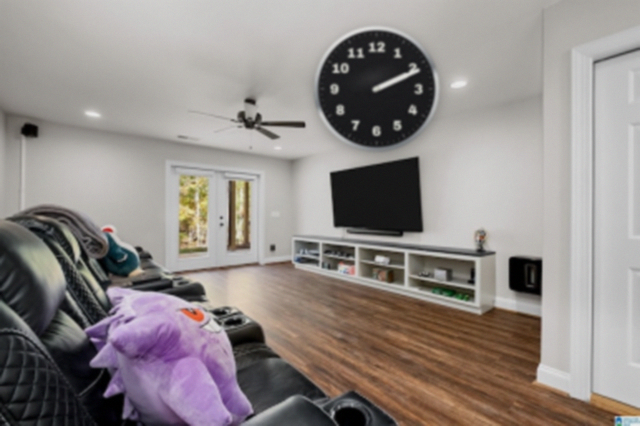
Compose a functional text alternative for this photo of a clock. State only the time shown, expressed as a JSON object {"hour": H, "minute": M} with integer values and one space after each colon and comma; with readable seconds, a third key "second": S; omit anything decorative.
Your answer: {"hour": 2, "minute": 11}
